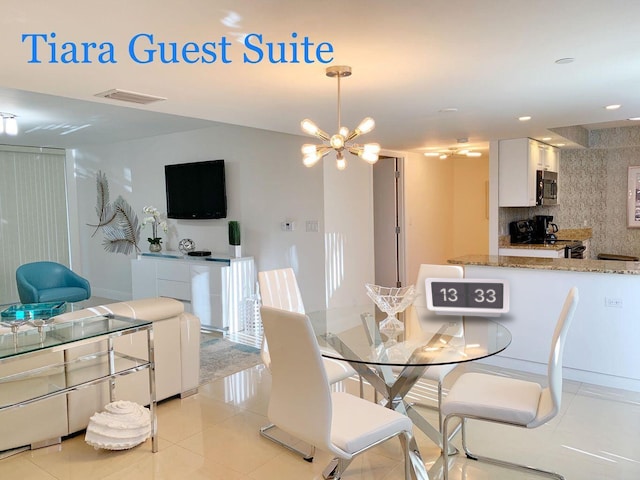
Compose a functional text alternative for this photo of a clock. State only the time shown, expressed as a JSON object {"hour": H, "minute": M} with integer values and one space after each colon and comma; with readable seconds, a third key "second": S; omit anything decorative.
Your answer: {"hour": 13, "minute": 33}
